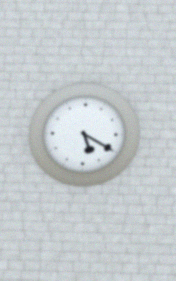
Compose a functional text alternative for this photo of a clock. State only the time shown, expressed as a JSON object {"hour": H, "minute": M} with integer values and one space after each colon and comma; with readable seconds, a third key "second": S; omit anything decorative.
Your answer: {"hour": 5, "minute": 20}
